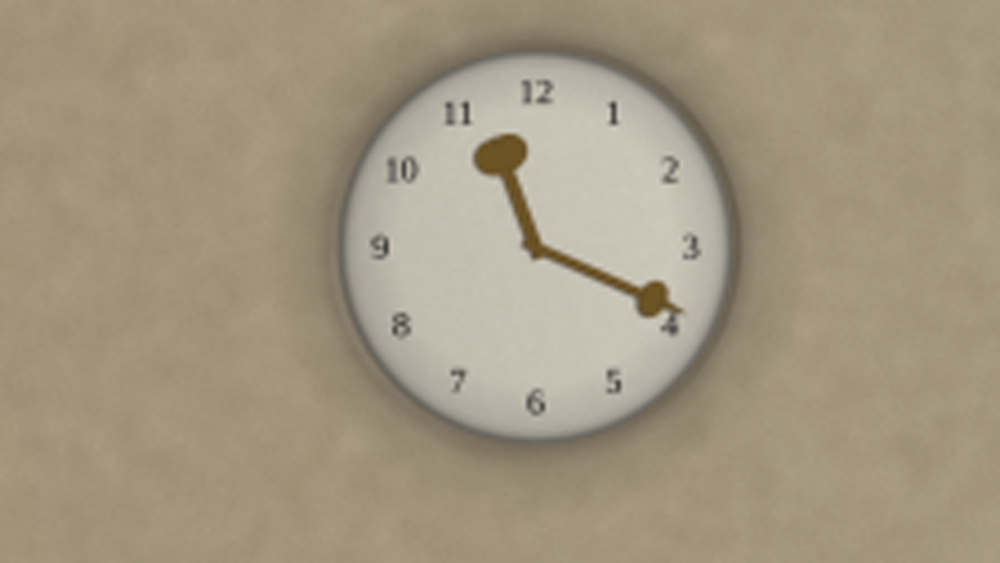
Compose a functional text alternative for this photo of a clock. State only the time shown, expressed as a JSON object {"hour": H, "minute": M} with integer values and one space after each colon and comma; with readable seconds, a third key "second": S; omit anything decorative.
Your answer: {"hour": 11, "minute": 19}
